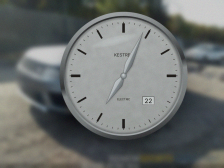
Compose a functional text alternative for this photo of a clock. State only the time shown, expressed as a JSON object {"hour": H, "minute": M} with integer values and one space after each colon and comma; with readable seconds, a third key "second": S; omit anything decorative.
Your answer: {"hour": 7, "minute": 4}
